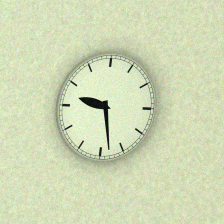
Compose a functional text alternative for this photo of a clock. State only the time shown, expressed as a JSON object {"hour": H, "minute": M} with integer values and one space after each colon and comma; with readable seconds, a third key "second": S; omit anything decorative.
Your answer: {"hour": 9, "minute": 28}
